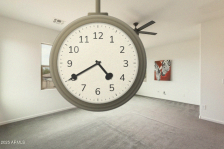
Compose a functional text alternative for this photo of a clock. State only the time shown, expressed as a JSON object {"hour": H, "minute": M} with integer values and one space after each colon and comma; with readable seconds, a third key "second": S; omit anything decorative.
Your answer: {"hour": 4, "minute": 40}
